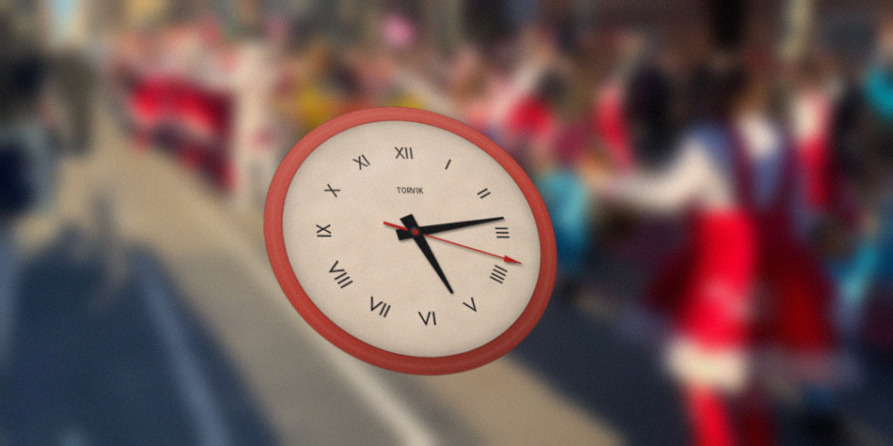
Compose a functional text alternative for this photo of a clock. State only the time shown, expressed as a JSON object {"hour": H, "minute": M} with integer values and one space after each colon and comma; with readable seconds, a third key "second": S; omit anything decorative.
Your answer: {"hour": 5, "minute": 13, "second": 18}
